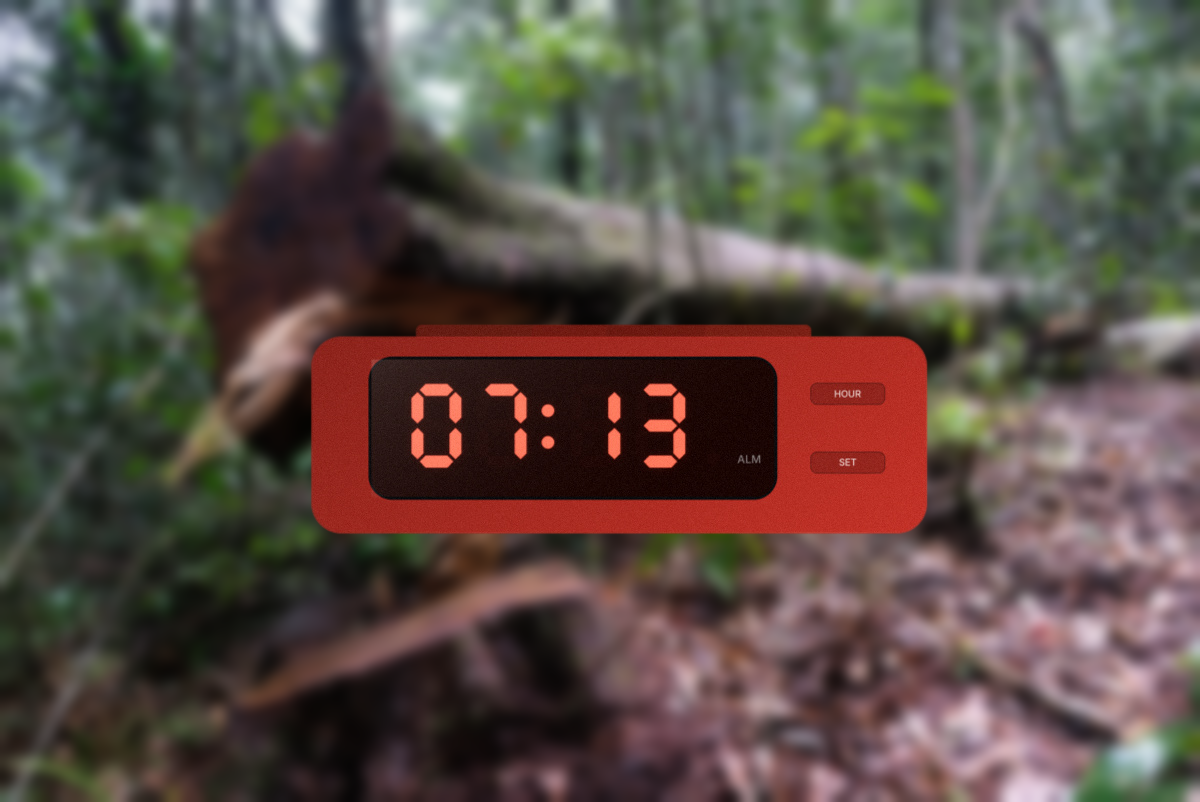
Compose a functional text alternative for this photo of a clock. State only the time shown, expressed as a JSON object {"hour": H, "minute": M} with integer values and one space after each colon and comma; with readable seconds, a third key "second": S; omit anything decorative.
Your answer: {"hour": 7, "minute": 13}
